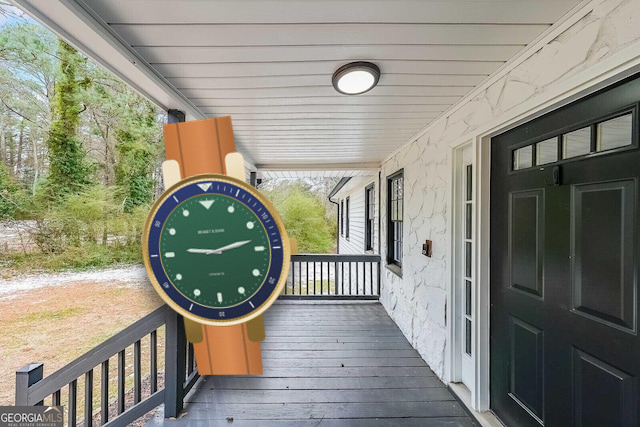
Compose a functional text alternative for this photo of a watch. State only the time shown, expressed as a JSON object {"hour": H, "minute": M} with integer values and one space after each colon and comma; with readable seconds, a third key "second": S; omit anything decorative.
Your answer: {"hour": 9, "minute": 13}
